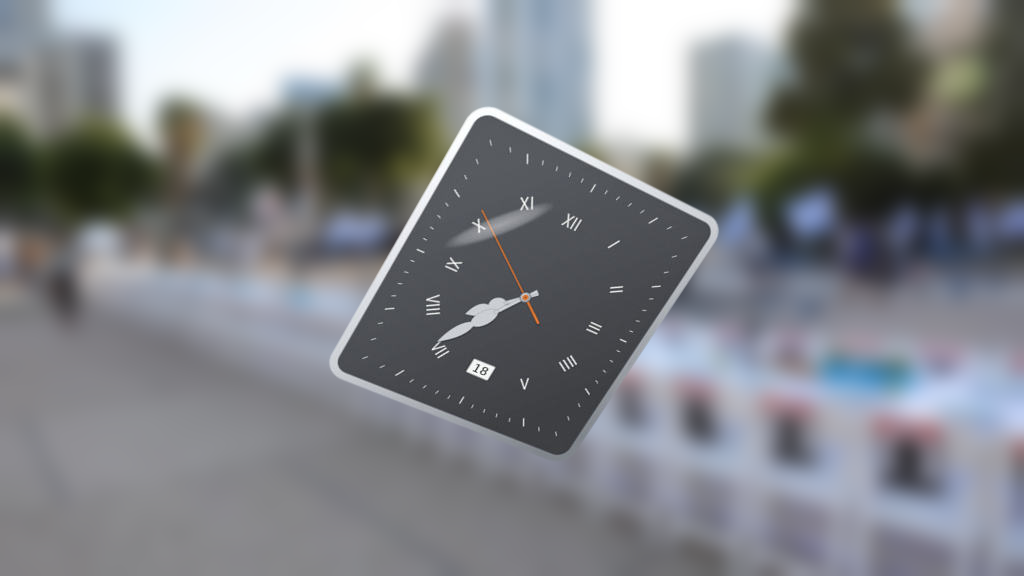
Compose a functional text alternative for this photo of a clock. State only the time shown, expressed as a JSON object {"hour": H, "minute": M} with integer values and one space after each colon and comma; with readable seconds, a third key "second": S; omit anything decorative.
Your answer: {"hour": 7, "minute": 35, "second": 51}
